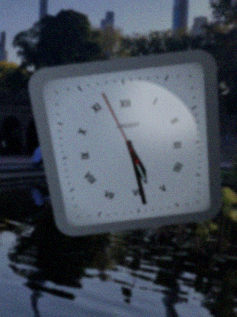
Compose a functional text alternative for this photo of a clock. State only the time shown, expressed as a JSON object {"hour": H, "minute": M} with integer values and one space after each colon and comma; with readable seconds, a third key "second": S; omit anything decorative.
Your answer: {"hour": 5, "minute": 28, "second": 57}
